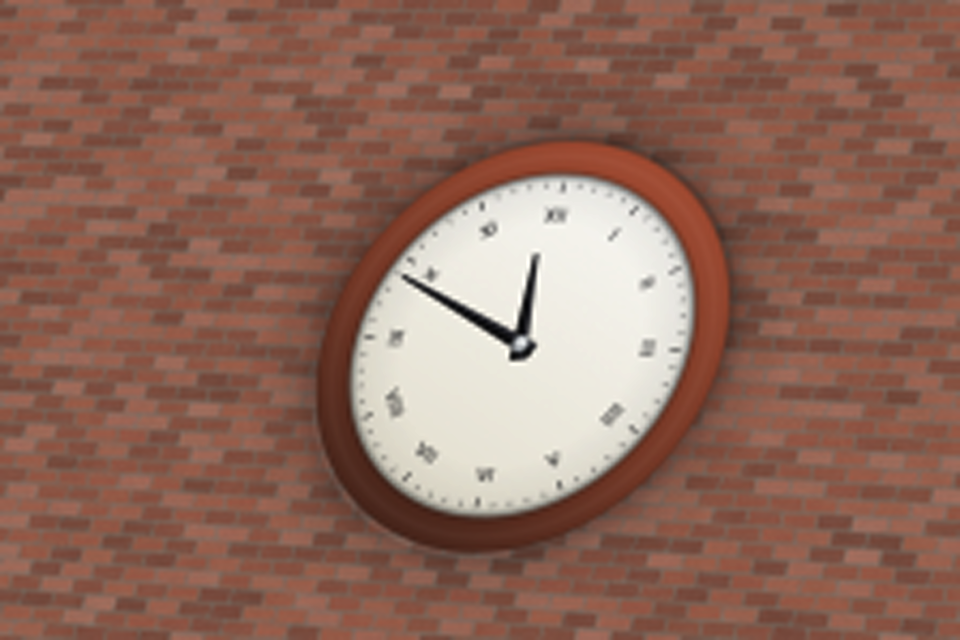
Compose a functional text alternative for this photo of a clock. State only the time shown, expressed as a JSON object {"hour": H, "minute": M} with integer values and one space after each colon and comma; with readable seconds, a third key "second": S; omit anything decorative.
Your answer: {"hour": 11, "minute": 49}
